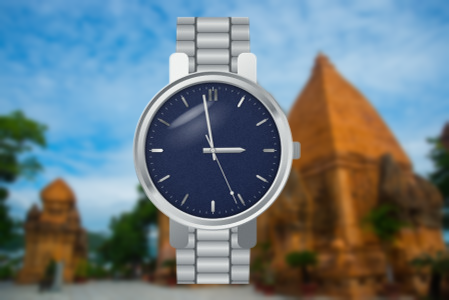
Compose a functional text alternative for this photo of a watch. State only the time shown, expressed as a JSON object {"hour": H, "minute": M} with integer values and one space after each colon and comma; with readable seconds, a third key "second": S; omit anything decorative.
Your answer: {"hour": 2, "minute": 58, "second": 26}
